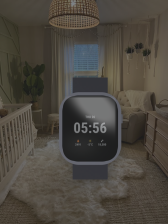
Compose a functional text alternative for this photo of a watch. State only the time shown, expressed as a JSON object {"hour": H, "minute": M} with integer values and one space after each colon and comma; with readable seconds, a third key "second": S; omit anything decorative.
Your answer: {"hour": 5, "minute": 56}
